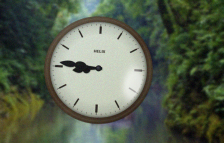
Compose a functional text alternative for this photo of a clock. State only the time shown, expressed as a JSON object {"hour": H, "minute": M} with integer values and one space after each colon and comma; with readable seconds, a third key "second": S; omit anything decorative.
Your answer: {"hour": 8, "minute": 46}
